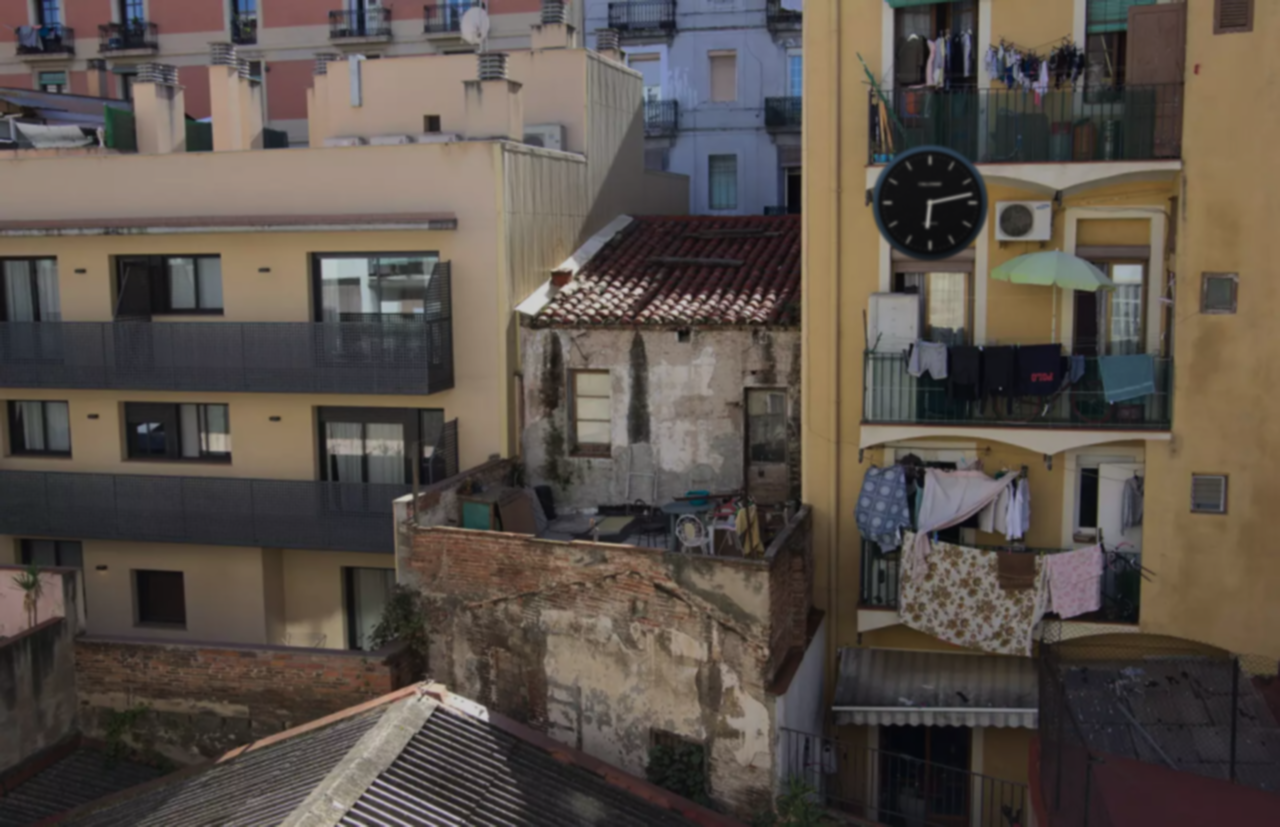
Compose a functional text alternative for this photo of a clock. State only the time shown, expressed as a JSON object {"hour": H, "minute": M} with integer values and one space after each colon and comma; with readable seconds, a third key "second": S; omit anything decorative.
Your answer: {"hour": 6, "minute": 13}
